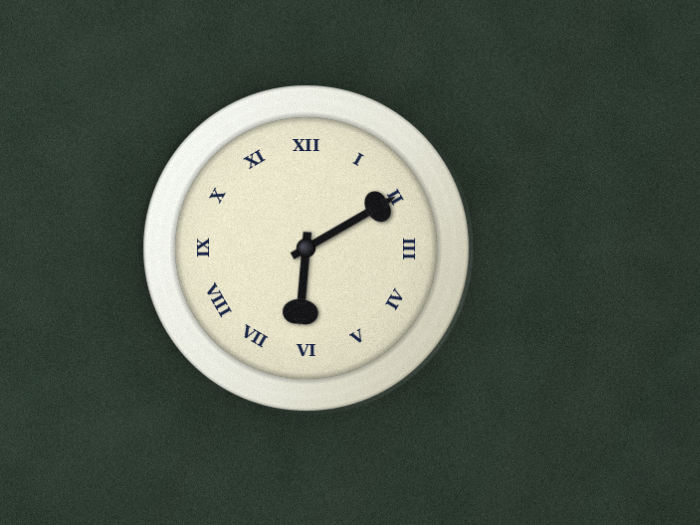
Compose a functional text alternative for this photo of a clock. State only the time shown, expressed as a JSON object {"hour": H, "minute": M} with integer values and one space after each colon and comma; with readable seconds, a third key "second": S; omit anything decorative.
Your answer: {"hour": 6, "minute": 10}
